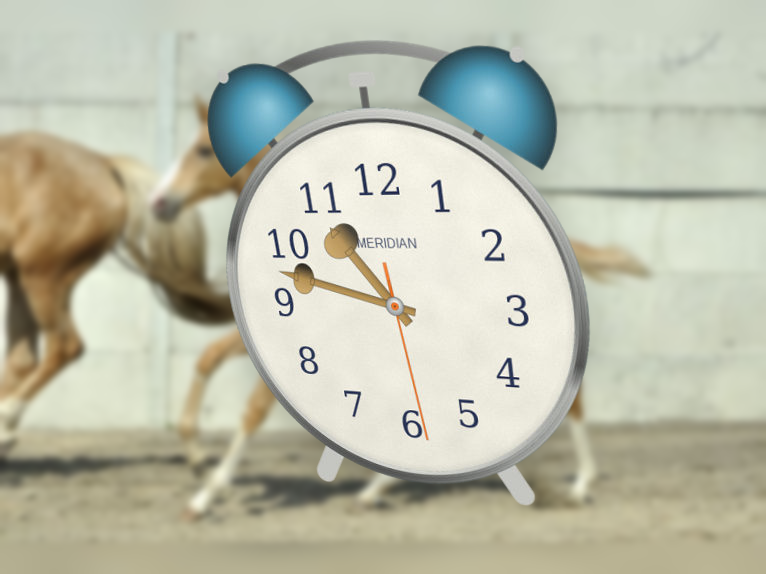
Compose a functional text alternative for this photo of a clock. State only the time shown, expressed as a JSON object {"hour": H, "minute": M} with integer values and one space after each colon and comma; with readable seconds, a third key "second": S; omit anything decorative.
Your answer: {"hour": 10, "minute": 47, "second": 29}
